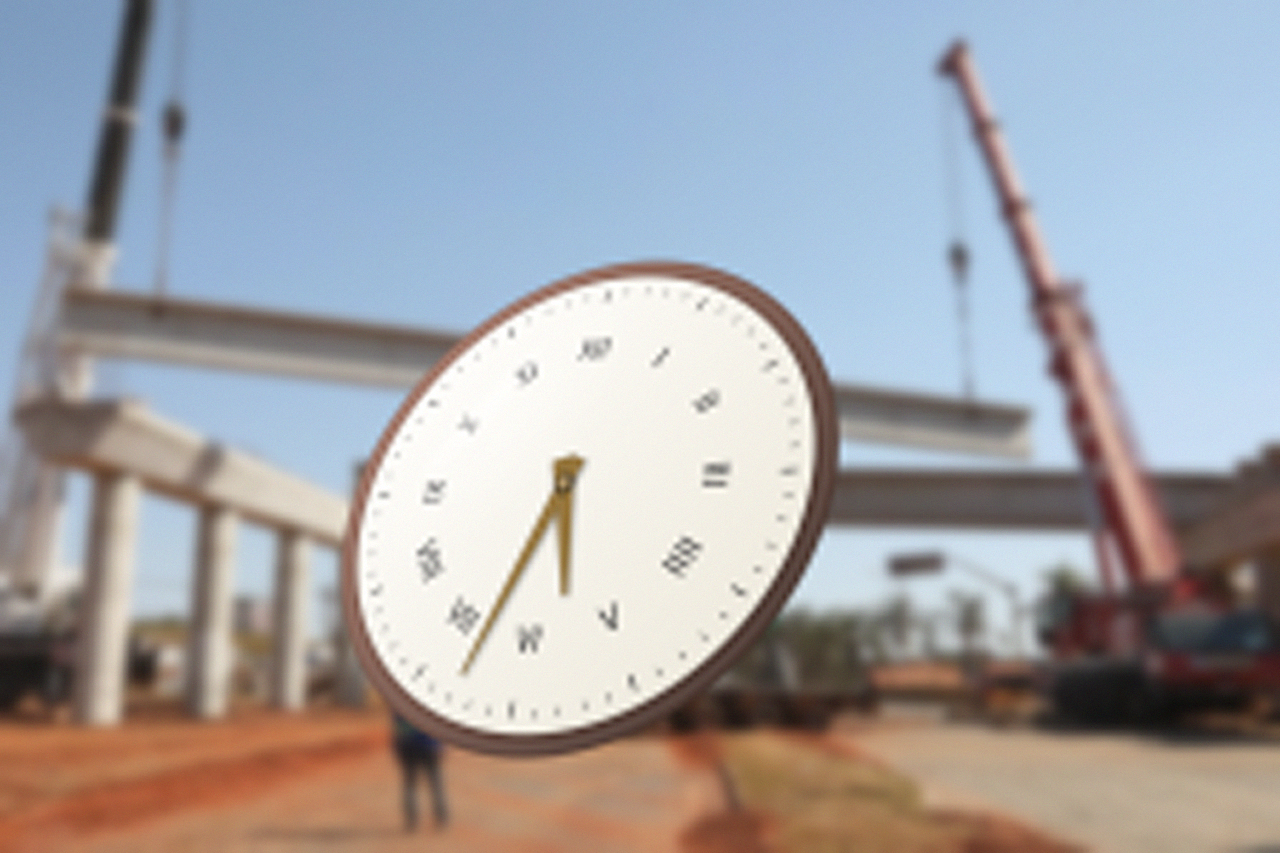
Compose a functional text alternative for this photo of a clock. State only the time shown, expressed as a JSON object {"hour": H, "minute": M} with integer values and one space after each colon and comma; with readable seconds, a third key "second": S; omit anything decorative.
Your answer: {"hour": 5, "minute": 33}
